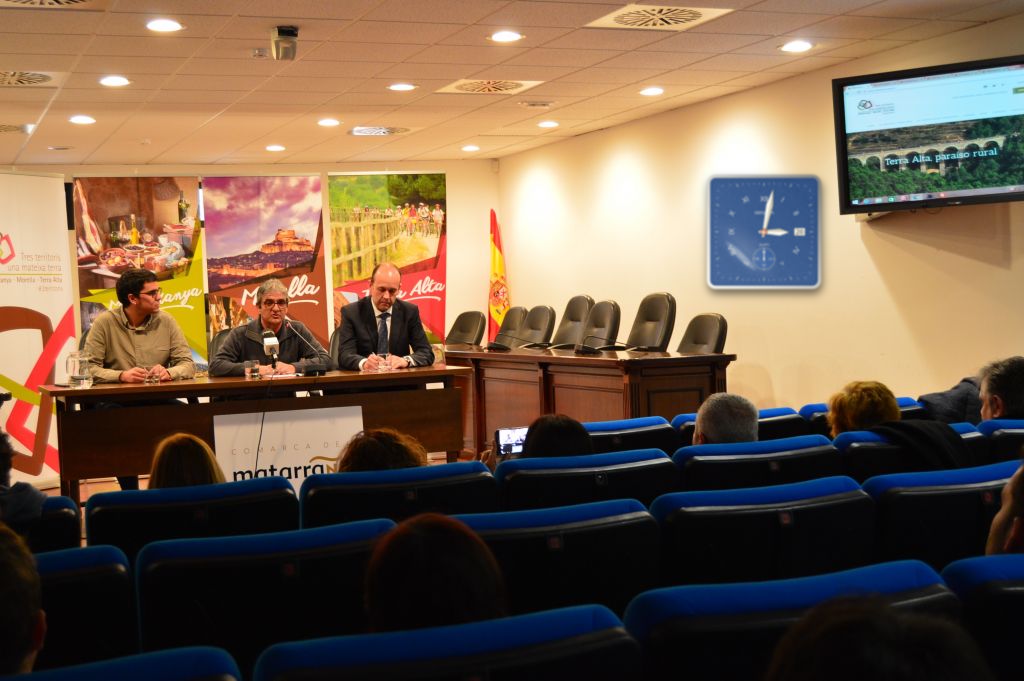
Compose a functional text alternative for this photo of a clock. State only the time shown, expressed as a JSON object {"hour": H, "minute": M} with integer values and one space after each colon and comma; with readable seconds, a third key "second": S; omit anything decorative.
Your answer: {"hour": 3, "minute": 2}
